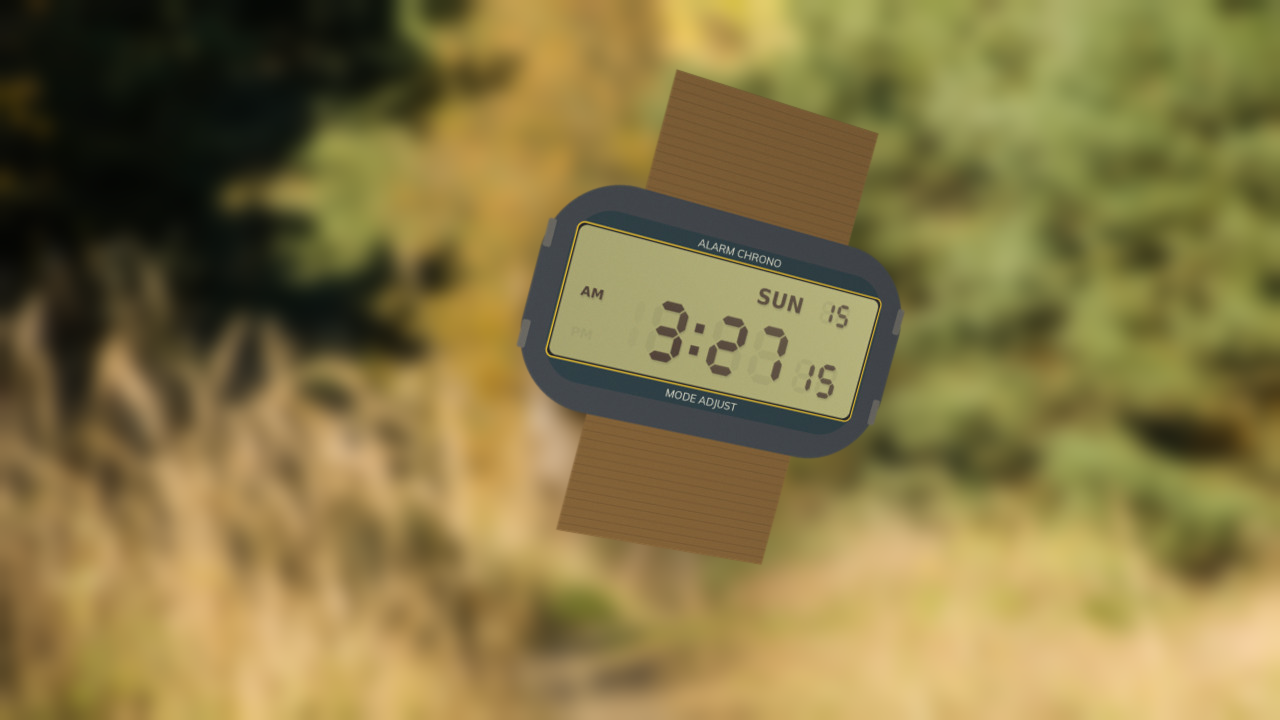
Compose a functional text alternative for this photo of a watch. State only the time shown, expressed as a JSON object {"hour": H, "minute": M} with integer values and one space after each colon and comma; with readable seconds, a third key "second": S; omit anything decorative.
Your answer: {"hour": 3, "minute": 27, "second": 15}
